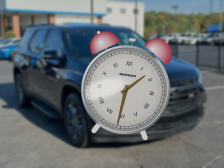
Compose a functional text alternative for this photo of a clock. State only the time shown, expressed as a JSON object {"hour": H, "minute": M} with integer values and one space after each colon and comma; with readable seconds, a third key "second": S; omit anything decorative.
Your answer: {"hour": 1, "minute": 31}
